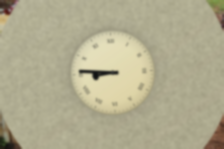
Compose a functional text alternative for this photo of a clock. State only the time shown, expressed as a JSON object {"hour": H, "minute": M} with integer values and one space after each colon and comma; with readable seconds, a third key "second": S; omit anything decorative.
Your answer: {"hour": 8, "minute": 46}
